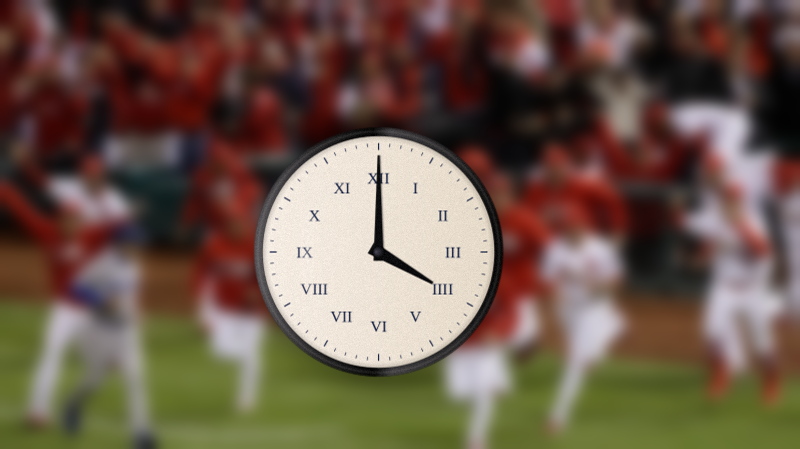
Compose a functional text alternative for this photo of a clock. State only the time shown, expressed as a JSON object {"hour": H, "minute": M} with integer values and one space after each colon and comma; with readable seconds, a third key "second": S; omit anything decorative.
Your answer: {"hour": 4, "minute": 0}
